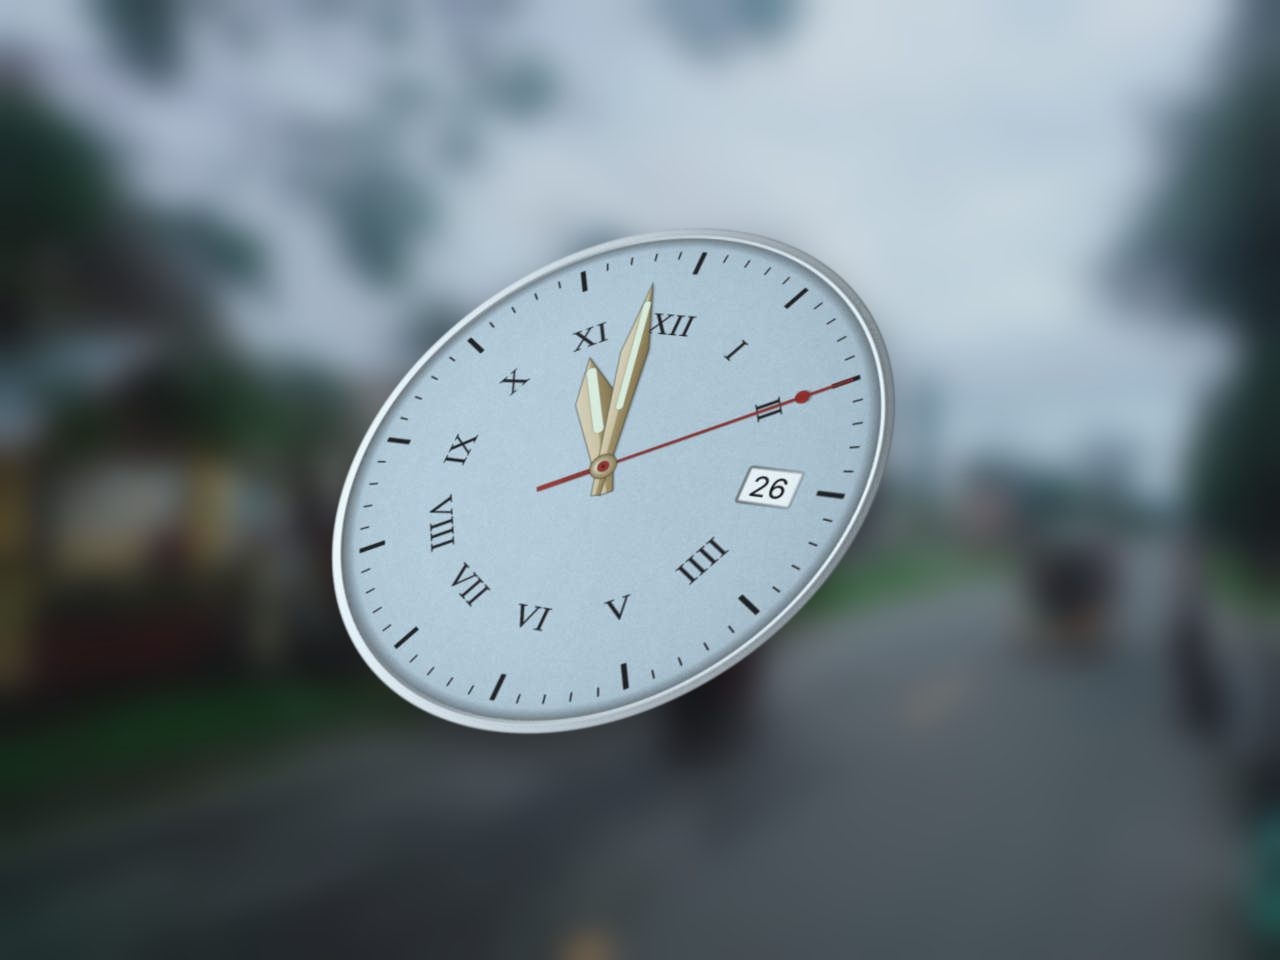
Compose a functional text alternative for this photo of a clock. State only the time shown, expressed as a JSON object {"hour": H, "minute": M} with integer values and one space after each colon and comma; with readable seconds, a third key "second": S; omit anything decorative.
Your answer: {"hour": 10, "minute": 58, "second": 10}
